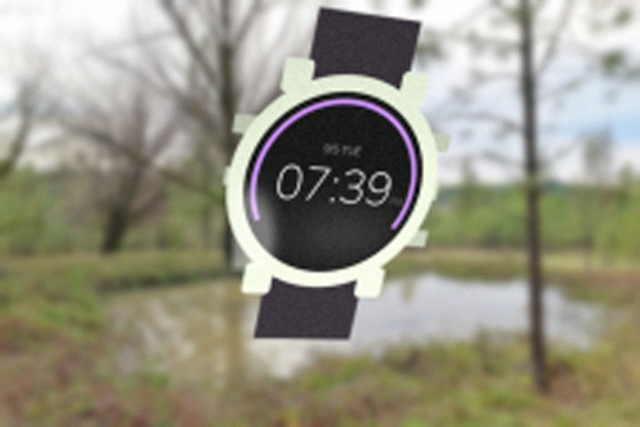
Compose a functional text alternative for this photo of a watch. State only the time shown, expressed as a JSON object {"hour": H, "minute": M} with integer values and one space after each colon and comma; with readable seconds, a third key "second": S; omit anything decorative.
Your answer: {"hour": 7, "minute": 39}
